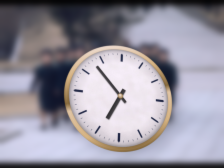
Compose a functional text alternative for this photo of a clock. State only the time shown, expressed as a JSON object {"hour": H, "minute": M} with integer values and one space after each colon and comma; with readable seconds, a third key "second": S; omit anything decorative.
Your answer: {"hour": 6, "minute": 53}
